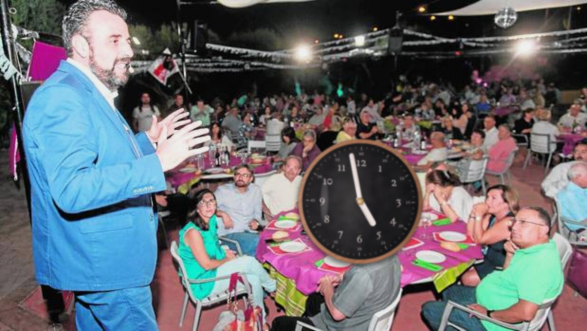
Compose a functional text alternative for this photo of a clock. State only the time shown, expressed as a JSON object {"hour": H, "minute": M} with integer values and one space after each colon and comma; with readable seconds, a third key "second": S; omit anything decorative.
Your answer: {"hour": 4, "minute": 58}
